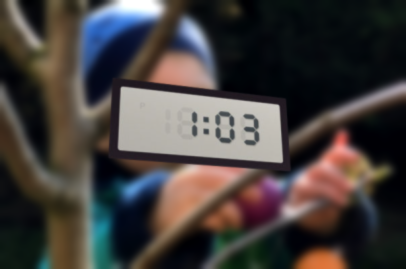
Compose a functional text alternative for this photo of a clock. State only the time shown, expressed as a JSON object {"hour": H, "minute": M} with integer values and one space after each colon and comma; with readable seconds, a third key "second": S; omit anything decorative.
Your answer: {"hour": 1, "minute": 3}
